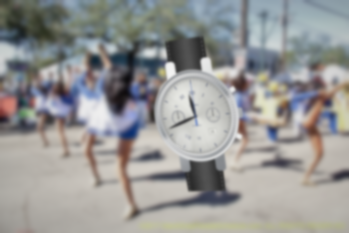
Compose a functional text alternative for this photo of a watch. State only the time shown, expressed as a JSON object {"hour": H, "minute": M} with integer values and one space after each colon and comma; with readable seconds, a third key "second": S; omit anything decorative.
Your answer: {"hour": 11, "minute": 42}
